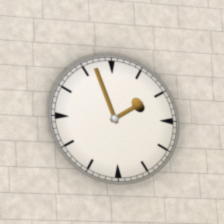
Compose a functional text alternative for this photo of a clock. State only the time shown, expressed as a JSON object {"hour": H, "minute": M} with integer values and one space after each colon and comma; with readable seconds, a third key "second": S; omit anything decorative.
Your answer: {"hour": 1, "minute": 57}
